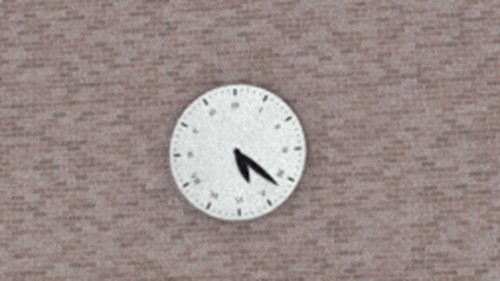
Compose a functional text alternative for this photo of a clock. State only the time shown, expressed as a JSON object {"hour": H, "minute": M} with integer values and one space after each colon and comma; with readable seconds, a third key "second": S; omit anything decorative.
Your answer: {"hour": 5, "minute": 22}
